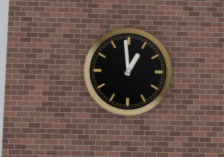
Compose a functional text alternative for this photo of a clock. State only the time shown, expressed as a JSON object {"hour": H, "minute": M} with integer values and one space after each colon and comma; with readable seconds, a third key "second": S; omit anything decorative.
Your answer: {"hour": 12, "minute": 59}
